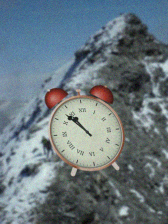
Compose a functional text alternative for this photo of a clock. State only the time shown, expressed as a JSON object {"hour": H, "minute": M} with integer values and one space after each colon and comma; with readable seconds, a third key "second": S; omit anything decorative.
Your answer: {"hour": 10, "minute": 53}
